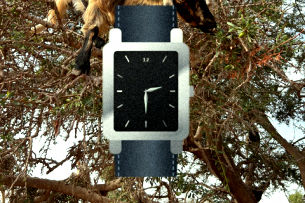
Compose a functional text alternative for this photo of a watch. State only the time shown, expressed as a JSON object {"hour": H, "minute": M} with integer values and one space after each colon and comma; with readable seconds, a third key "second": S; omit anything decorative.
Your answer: {"hour": 2, "minute": 30}
